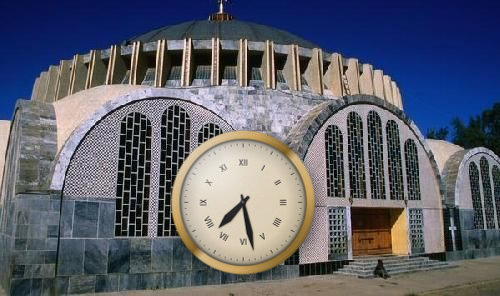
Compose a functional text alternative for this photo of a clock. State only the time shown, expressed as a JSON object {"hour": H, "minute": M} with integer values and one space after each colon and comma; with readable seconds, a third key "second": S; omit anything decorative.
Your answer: {"hour": 7, "minute": 28}
